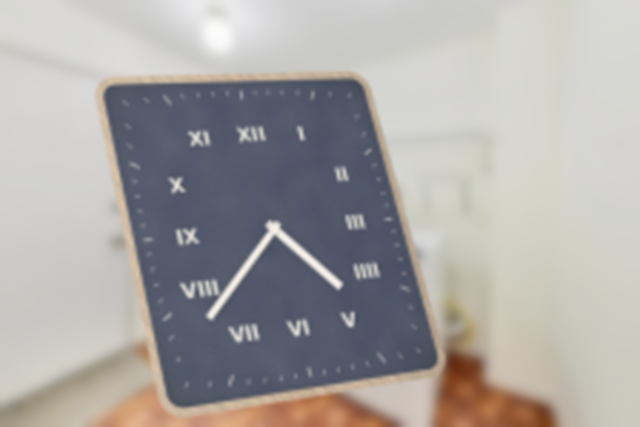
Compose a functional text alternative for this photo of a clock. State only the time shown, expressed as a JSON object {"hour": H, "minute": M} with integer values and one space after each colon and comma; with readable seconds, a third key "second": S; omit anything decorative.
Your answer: {"hour": 4, "minute": 38}
